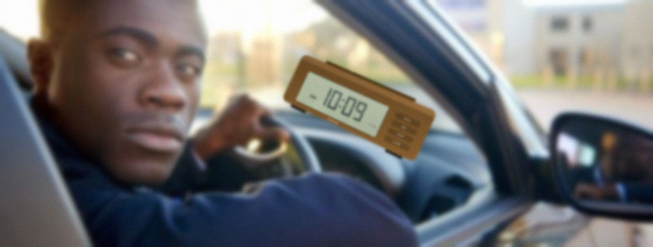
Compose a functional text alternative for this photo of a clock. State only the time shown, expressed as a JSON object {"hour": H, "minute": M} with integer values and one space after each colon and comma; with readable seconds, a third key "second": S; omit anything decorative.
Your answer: {"hour": 10, "minute": 9}
